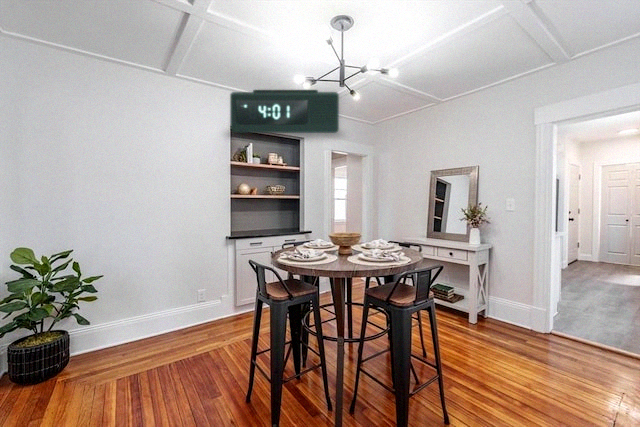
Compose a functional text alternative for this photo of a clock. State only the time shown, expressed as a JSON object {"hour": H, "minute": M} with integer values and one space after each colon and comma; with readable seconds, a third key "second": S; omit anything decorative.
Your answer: {"hour": 4, "minute": 1}
